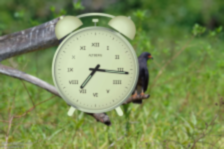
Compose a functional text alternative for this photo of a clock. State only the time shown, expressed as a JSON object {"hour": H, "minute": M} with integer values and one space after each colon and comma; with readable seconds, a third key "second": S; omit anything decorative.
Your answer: {"hour": 7, "minute": 16}
